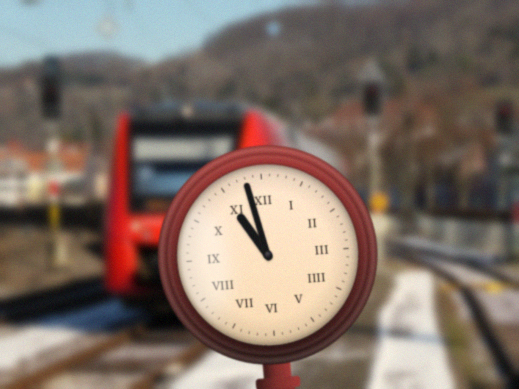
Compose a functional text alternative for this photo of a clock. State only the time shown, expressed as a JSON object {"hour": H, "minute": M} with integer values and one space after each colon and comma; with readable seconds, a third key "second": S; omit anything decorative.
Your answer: {"hour": 10, "minute": 58}
